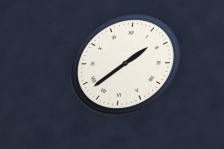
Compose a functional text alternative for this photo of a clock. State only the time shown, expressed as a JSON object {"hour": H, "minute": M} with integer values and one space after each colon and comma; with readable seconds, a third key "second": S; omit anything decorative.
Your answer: {"hour": 1, "minute": 38}
